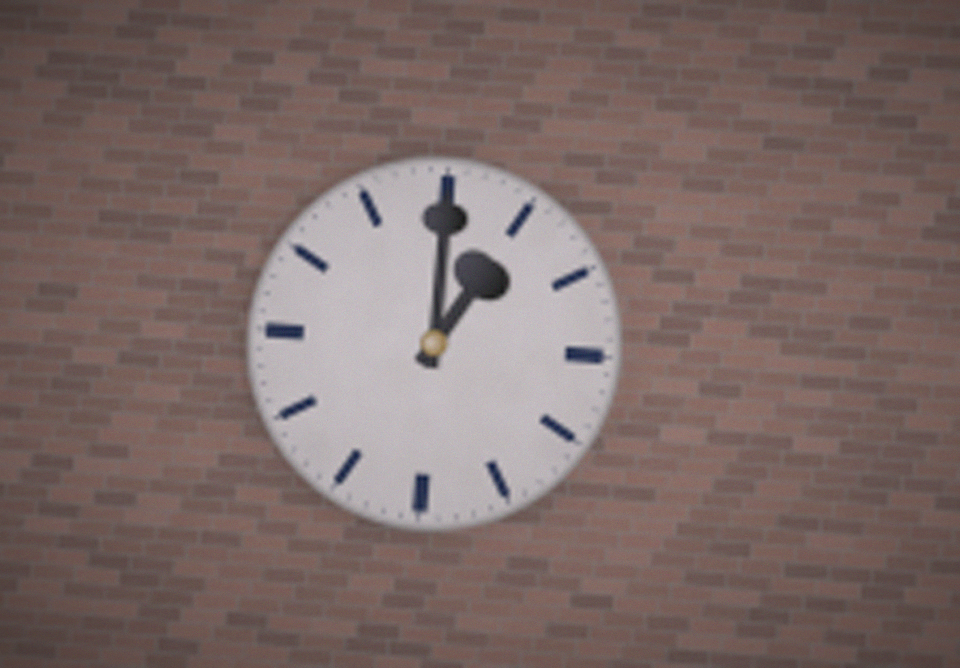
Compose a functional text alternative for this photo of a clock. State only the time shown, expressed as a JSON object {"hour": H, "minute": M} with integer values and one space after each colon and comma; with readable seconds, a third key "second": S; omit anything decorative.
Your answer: {"hour": 1, "minute": 0}
